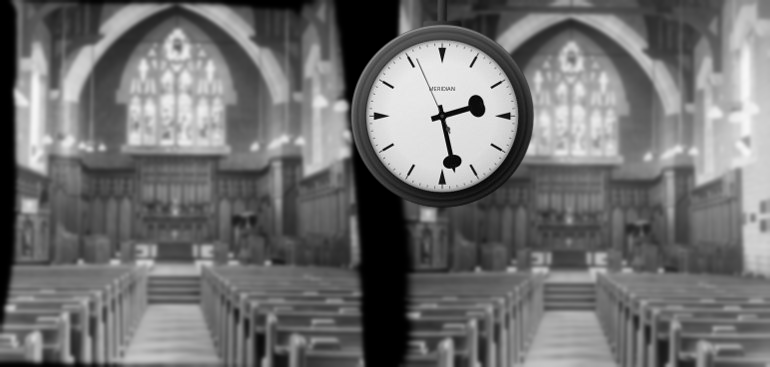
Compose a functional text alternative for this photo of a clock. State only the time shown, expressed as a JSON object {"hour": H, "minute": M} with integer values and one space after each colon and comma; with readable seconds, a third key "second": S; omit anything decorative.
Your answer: {"hour": 2, "minute": 27, "second": 56}
